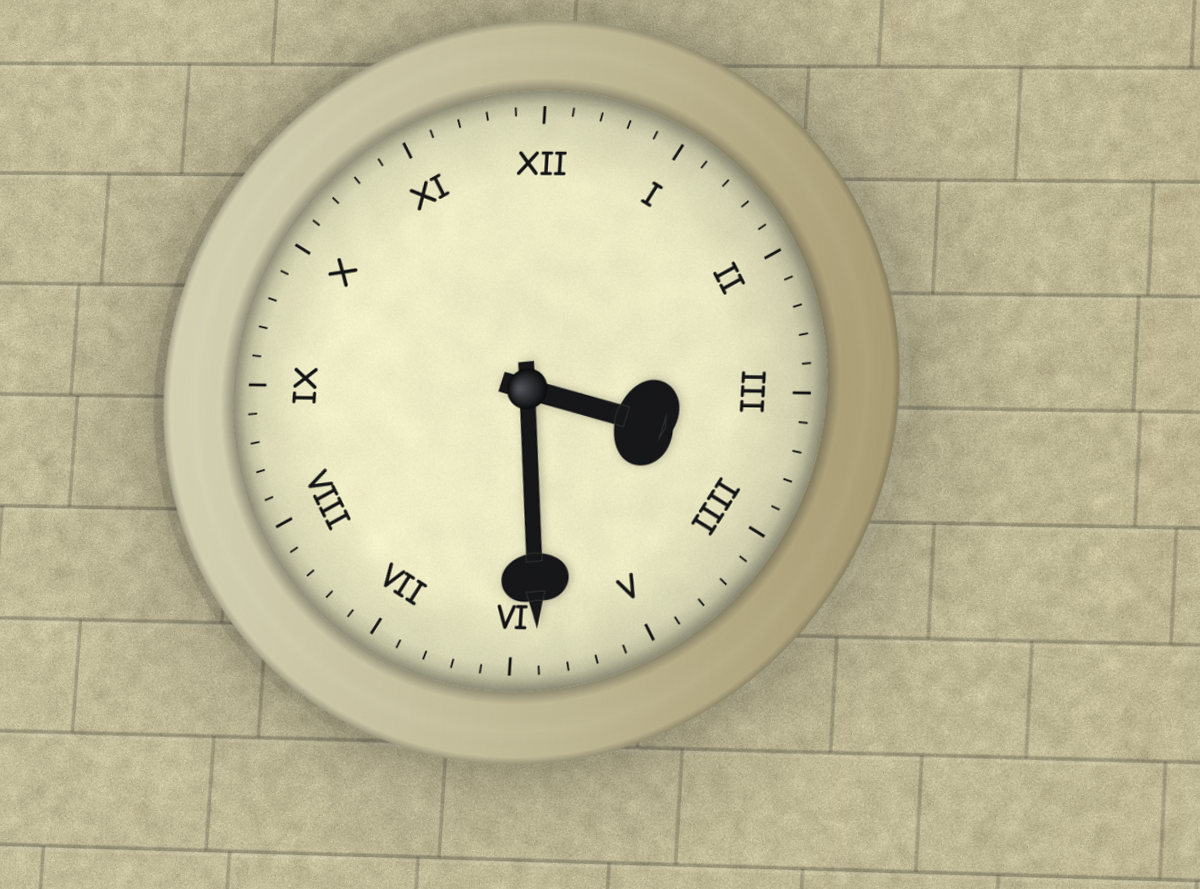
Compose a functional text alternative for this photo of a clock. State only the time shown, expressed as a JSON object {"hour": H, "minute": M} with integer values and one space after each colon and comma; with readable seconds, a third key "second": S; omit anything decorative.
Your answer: {"hour": 3, "minute": 29}
